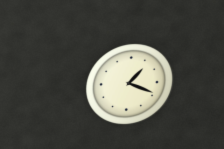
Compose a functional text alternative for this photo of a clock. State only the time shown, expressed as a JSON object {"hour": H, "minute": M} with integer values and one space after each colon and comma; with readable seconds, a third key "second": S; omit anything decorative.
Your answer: {"hour": 1, "minute": 19}
